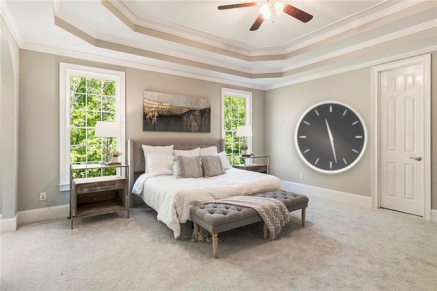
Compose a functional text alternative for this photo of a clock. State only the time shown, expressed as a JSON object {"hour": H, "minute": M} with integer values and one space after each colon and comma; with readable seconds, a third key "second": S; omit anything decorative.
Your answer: {"hour": 11, "minute": 28}
